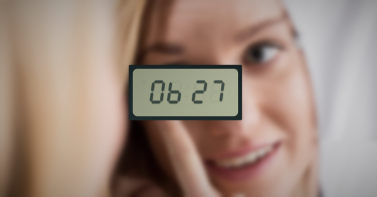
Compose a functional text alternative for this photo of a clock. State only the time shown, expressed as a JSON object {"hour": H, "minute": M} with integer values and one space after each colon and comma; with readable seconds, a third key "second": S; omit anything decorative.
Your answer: {"hour": 6, "minute": 27}
